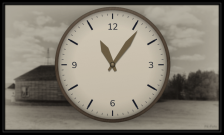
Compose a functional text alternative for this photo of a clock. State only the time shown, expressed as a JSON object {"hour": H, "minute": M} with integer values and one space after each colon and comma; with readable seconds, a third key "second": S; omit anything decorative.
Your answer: {"hour": 11, "minute": 6}
